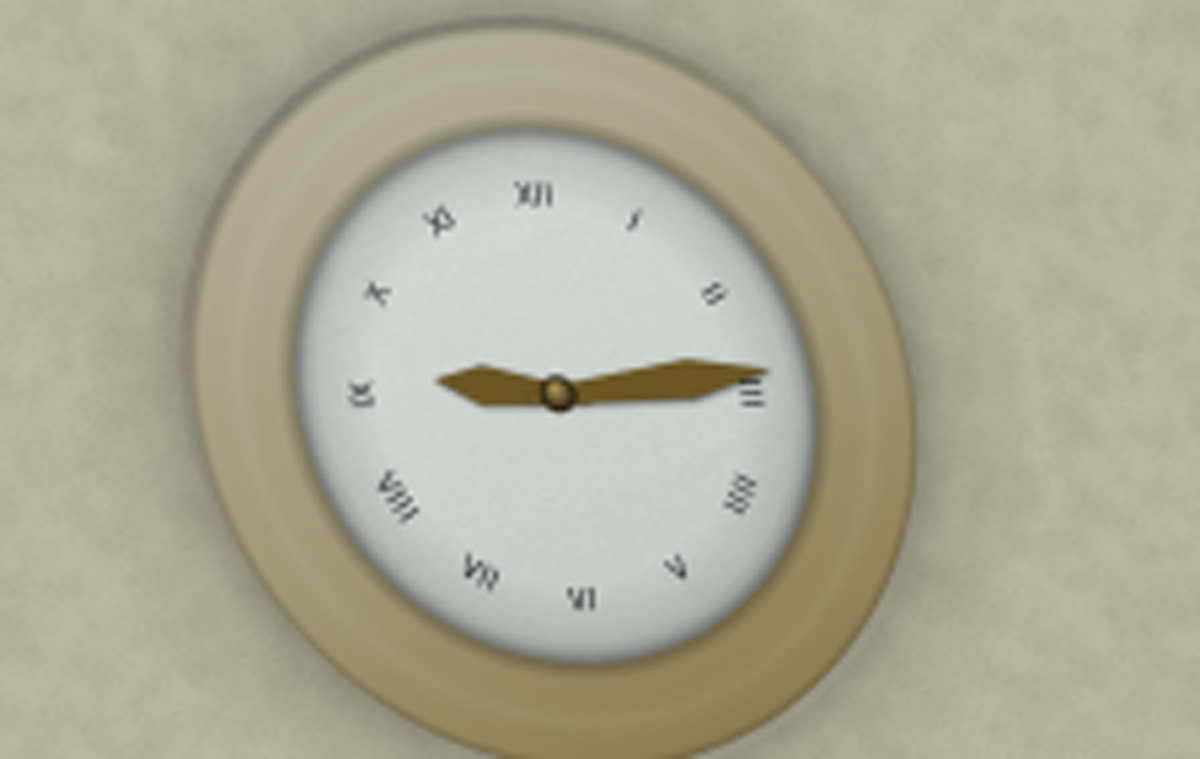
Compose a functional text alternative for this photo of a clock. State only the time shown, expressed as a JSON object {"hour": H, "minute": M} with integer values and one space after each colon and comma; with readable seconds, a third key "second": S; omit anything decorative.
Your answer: {"hour": 9, "minute": 14}
